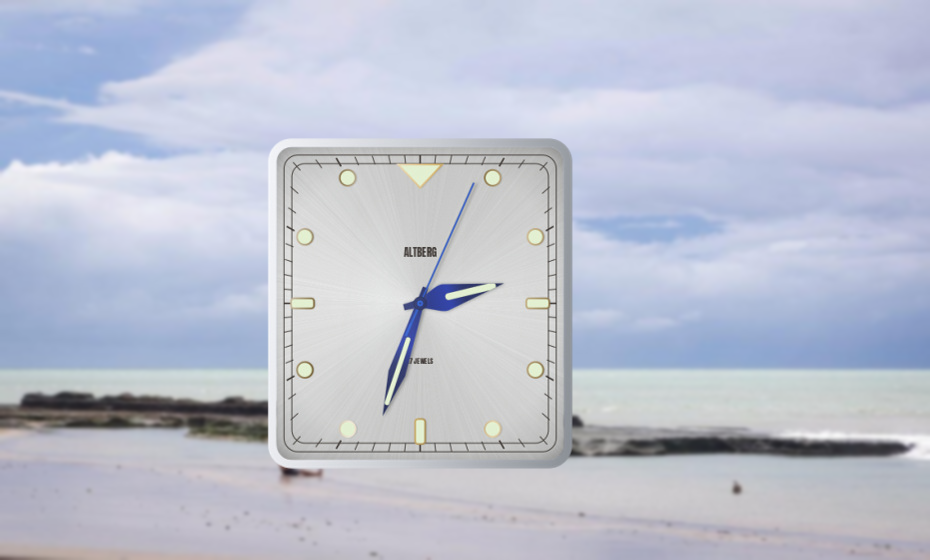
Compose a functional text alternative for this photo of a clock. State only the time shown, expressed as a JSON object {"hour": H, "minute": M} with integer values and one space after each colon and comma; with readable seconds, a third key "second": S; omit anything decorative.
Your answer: {"hour": 2, "minute": 33, "second": 4}
